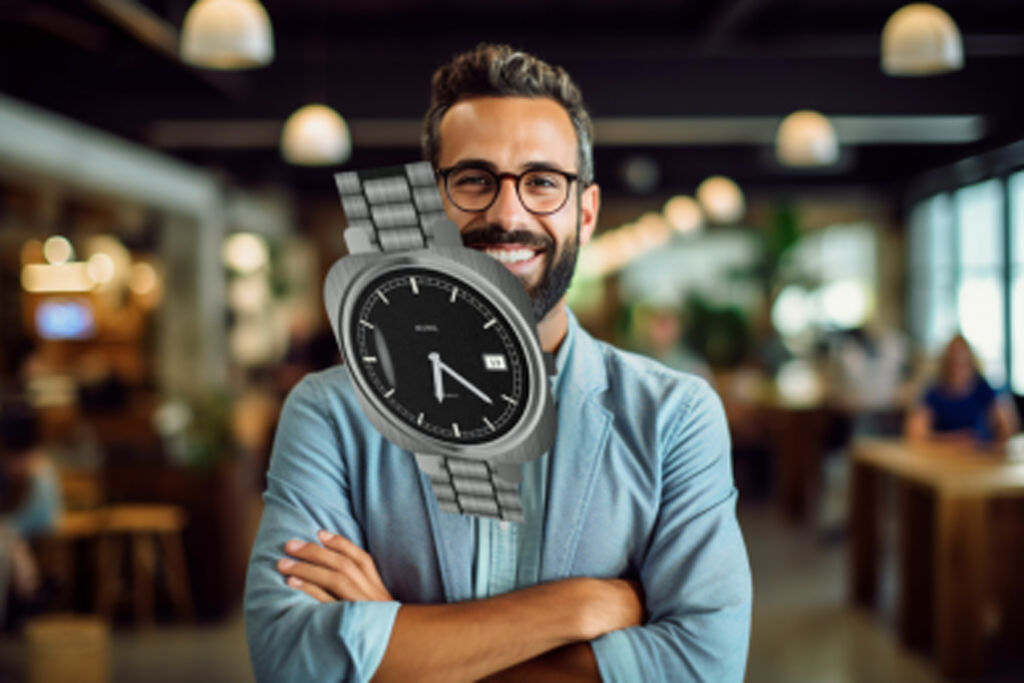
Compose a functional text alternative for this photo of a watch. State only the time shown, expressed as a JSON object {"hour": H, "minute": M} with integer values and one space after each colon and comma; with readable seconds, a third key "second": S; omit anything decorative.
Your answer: {"hour": 6, "minute": 22}
